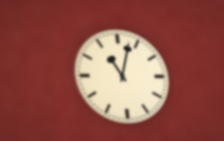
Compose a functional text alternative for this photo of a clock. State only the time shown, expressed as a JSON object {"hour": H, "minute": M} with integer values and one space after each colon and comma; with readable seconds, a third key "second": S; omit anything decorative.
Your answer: {"hour": 11, "minute": 3}
